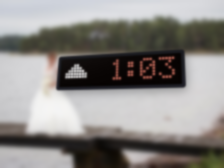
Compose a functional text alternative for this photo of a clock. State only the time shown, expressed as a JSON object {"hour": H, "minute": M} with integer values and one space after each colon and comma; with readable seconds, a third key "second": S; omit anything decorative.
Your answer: {"hour": 1, "minute": 3}
